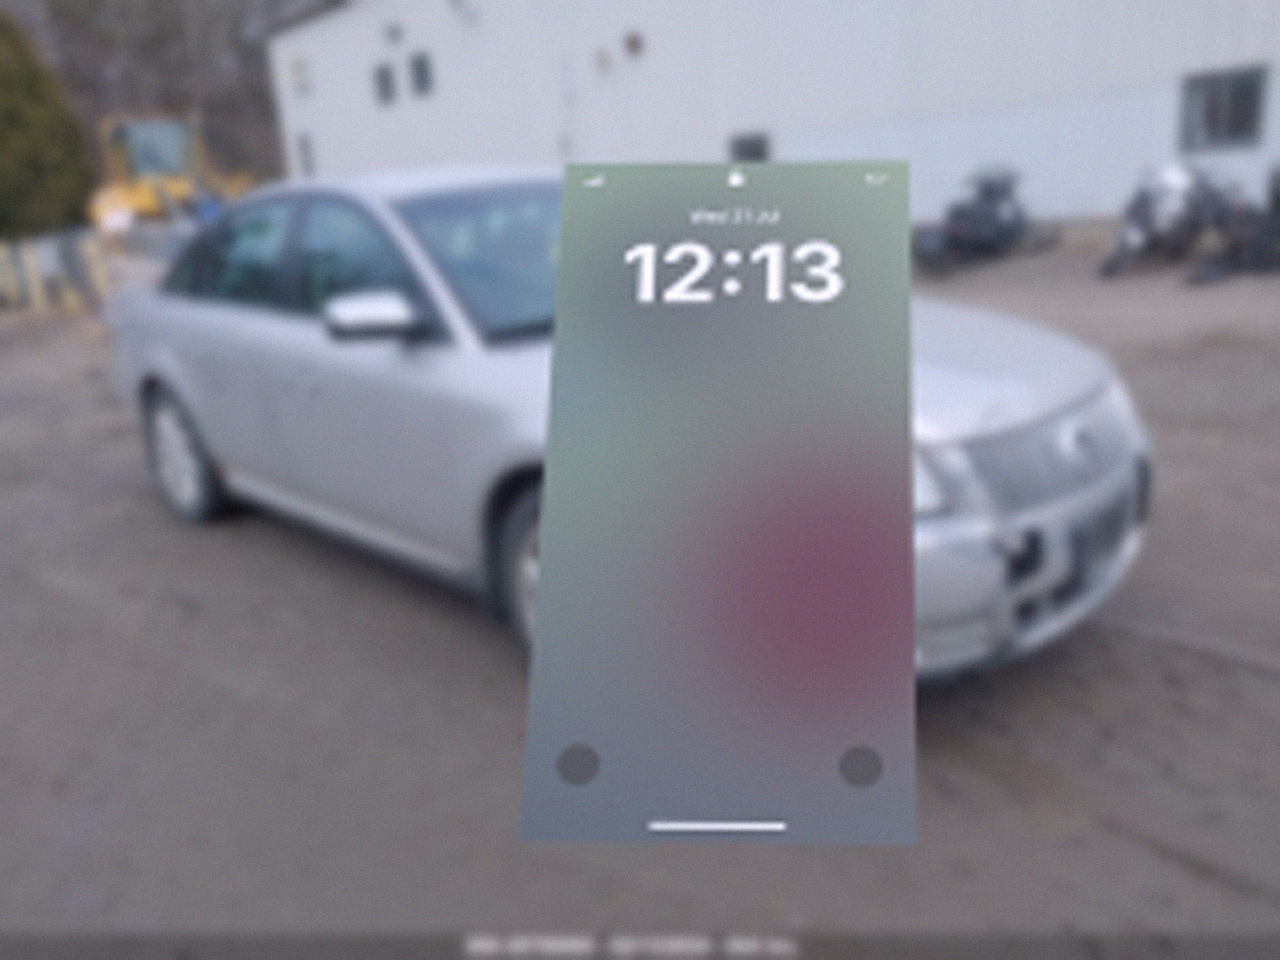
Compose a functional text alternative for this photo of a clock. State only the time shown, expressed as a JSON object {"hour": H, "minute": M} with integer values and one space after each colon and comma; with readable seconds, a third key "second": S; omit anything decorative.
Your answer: {"hour": 12, "minute": 13}
